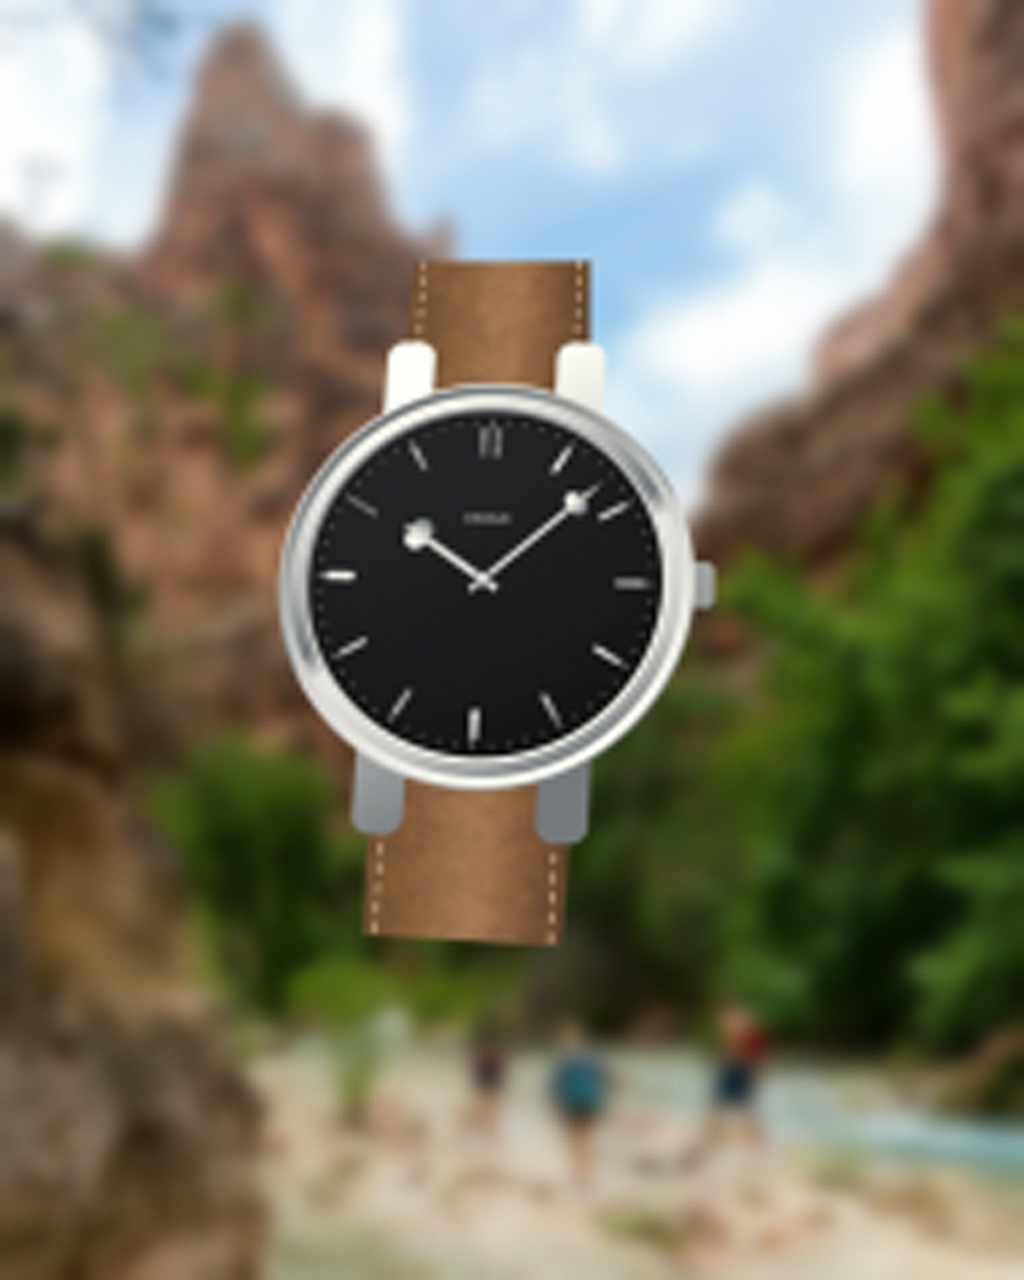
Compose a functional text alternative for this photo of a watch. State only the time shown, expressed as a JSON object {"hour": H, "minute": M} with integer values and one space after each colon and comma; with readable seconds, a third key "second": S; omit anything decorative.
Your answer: {"hour": 10, "minute": 8}
